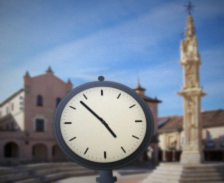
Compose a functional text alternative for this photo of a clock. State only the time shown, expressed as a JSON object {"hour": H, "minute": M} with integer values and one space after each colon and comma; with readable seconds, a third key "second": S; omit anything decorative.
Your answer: {"hour": 4, "minute": 53}
